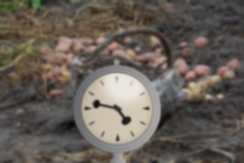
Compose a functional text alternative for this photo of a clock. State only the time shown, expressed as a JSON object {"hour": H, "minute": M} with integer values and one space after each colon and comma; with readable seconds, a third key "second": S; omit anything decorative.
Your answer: {"hour": 4, "minute": 47}
